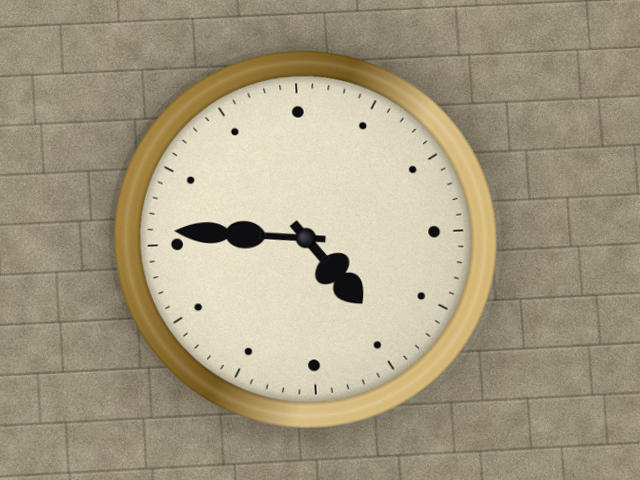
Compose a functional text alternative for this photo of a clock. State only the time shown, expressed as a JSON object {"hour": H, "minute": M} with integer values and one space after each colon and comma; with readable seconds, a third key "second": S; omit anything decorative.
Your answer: {"hour": 4, "minute": 46}
